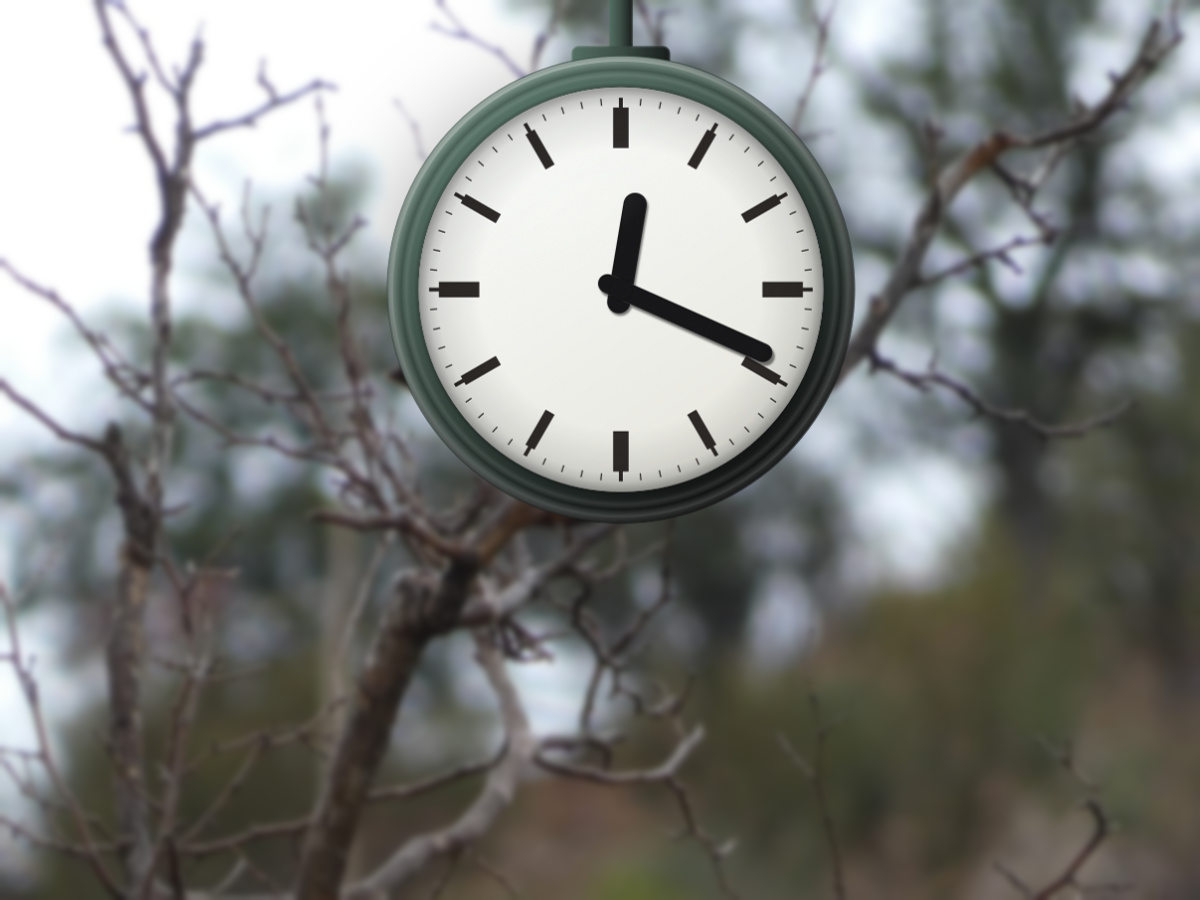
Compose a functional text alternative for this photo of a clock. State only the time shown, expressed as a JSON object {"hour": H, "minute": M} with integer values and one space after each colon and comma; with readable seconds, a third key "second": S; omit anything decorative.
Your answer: {"hour": 12, "minute": 19}
